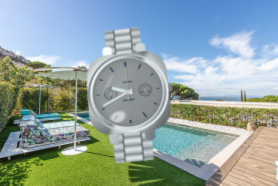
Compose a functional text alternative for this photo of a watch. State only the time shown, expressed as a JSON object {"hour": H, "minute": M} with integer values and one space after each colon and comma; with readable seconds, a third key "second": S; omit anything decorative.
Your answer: {"hour": 9, "minute": 41}
